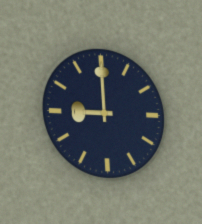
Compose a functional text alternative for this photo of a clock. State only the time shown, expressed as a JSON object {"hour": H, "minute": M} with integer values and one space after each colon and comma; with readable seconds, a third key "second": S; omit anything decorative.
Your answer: {"hour": 9, "minute": 0}
